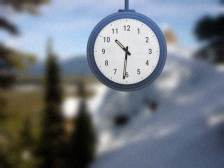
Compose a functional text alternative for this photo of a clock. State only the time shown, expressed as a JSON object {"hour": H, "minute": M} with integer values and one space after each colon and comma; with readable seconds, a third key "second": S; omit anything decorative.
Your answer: {"hour": 10, "minute": 31}
